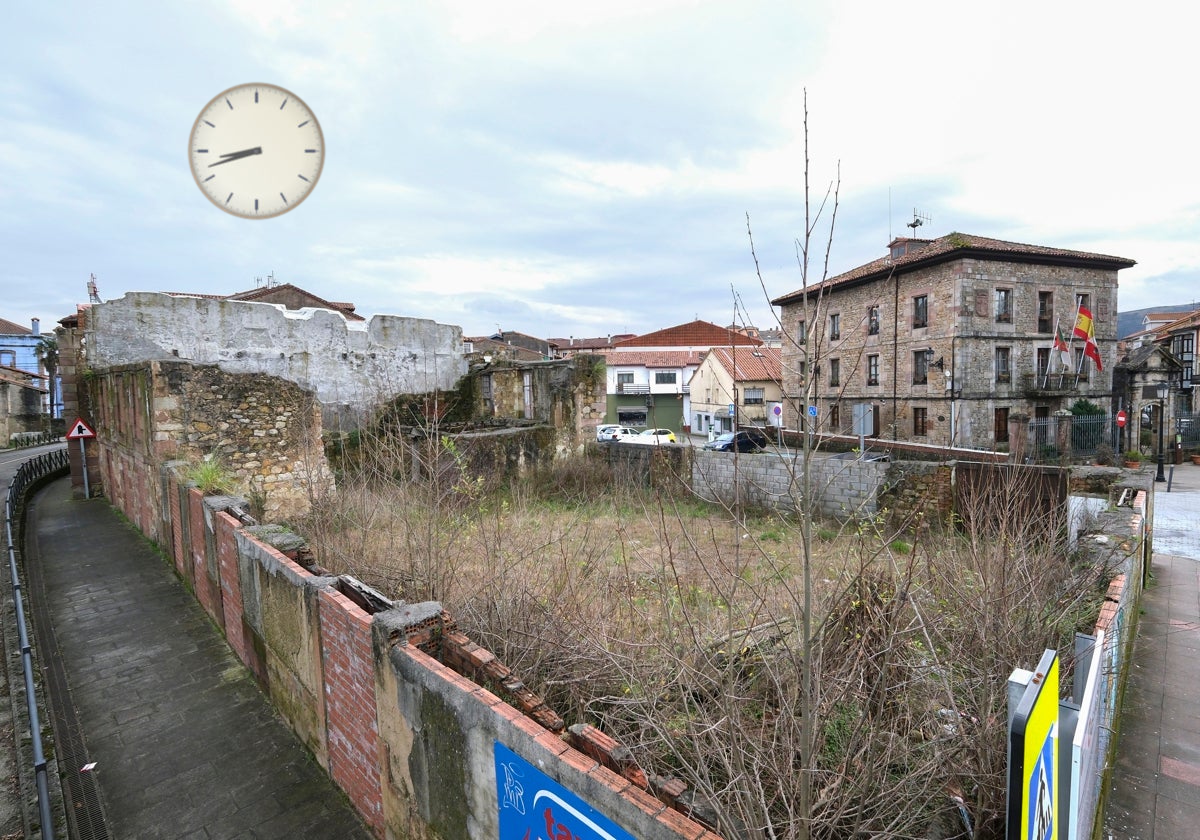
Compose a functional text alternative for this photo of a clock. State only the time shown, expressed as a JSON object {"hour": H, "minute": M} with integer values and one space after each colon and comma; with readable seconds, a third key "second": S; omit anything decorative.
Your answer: {"hour": 8, "minute": 42}
